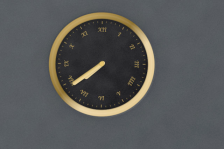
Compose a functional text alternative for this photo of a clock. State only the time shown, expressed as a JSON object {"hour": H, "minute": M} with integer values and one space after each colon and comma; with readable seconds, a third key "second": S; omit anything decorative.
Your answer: {"hour": 7, "minute": 39}
